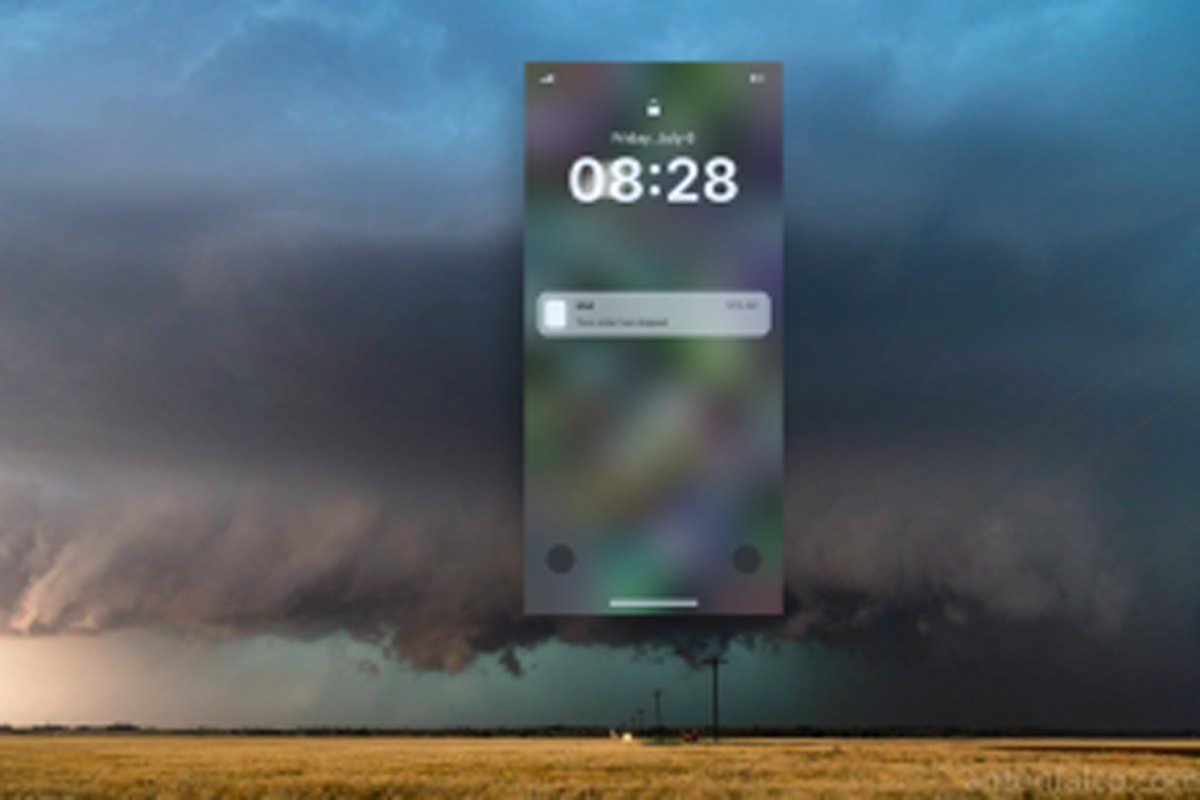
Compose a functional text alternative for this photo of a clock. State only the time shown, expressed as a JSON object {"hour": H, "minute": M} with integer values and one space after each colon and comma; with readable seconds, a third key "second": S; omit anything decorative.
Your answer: {"hour": 8, "minute": 28}
